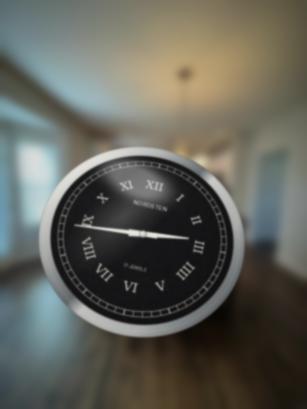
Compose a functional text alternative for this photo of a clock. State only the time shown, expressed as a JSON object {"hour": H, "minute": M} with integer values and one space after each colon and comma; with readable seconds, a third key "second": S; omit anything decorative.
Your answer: {"hour": 2, "minute": 44}
